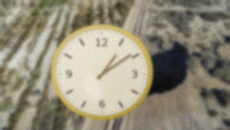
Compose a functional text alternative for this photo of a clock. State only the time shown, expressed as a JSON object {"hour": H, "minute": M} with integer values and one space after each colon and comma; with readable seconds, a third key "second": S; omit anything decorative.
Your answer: {"hour": 1, "minute": 9}
